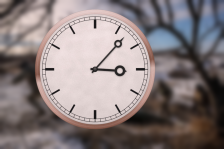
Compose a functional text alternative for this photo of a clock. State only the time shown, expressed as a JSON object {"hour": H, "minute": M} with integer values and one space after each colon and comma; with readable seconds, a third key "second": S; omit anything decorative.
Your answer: {"hour": 3, "minute": 7}
